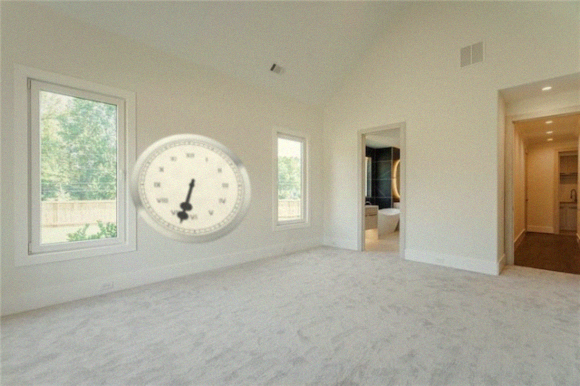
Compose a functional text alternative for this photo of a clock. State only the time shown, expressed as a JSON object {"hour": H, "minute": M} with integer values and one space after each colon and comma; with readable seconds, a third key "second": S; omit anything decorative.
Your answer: {"hour": 6, "minute": 33}
